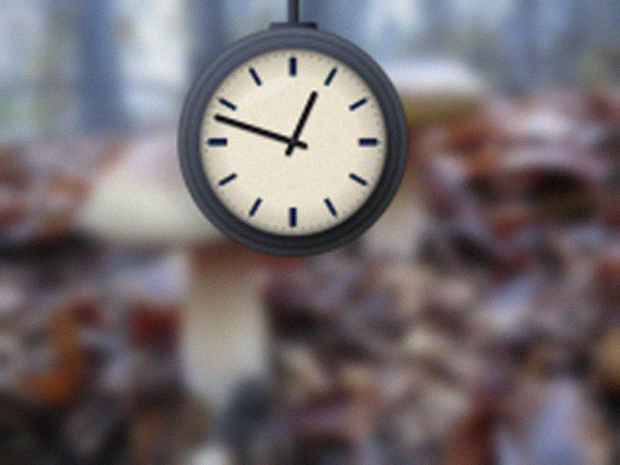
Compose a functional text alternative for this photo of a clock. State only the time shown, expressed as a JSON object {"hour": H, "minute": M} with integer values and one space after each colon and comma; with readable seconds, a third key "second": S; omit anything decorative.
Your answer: {"hour": 12, "minute": 48}
